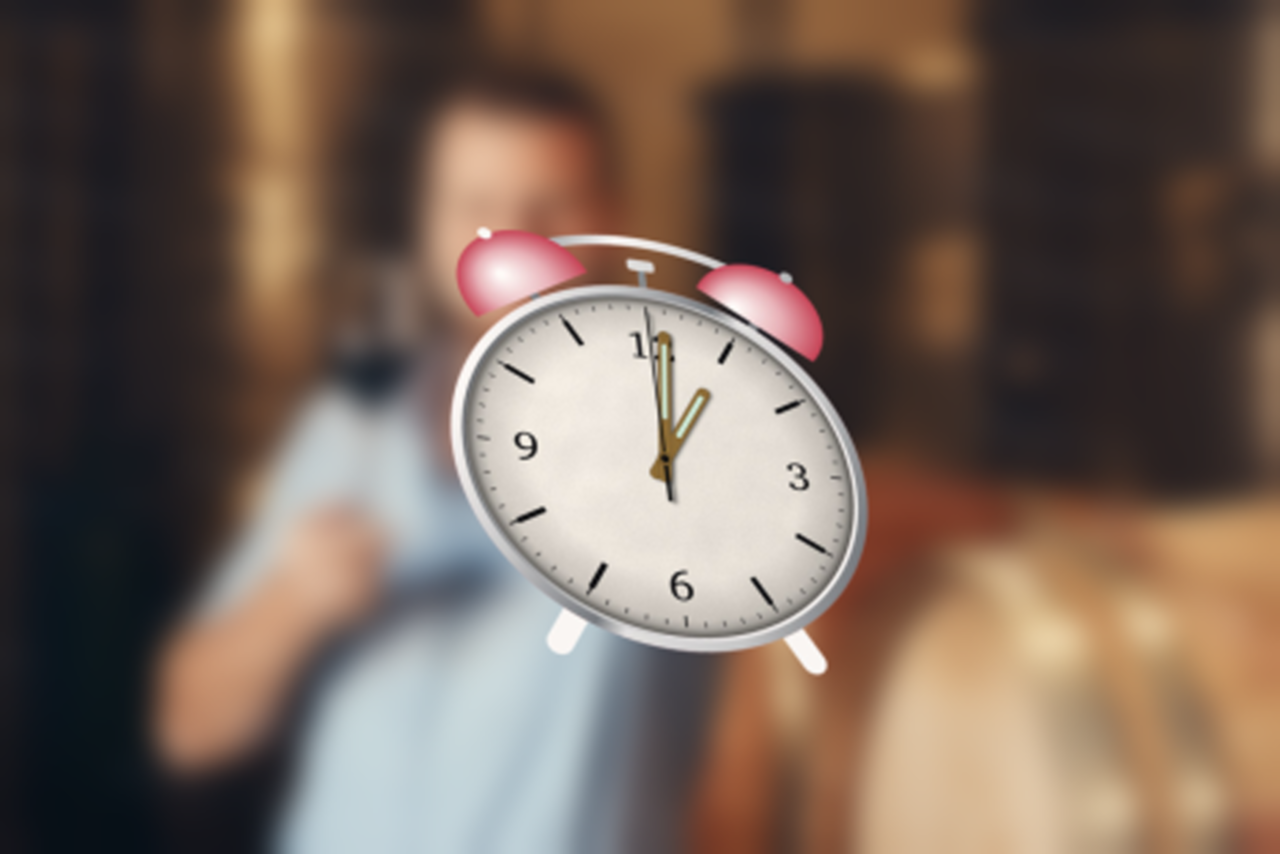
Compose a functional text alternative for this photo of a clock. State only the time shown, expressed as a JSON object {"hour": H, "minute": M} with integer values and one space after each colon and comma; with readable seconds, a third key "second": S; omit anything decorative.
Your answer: {"hour": 1, "minute": 1, "second": 0}
